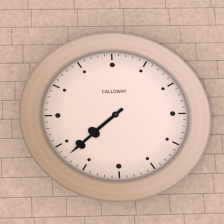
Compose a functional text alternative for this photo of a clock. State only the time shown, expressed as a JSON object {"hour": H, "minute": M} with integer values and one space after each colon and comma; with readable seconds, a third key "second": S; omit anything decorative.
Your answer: {"hour": 7, "minute": 38}
